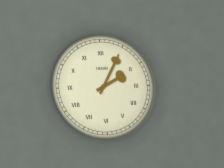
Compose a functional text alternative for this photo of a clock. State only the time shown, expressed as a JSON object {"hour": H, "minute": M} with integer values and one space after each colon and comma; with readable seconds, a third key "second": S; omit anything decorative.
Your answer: {"hour": 2, "minute": 5}
